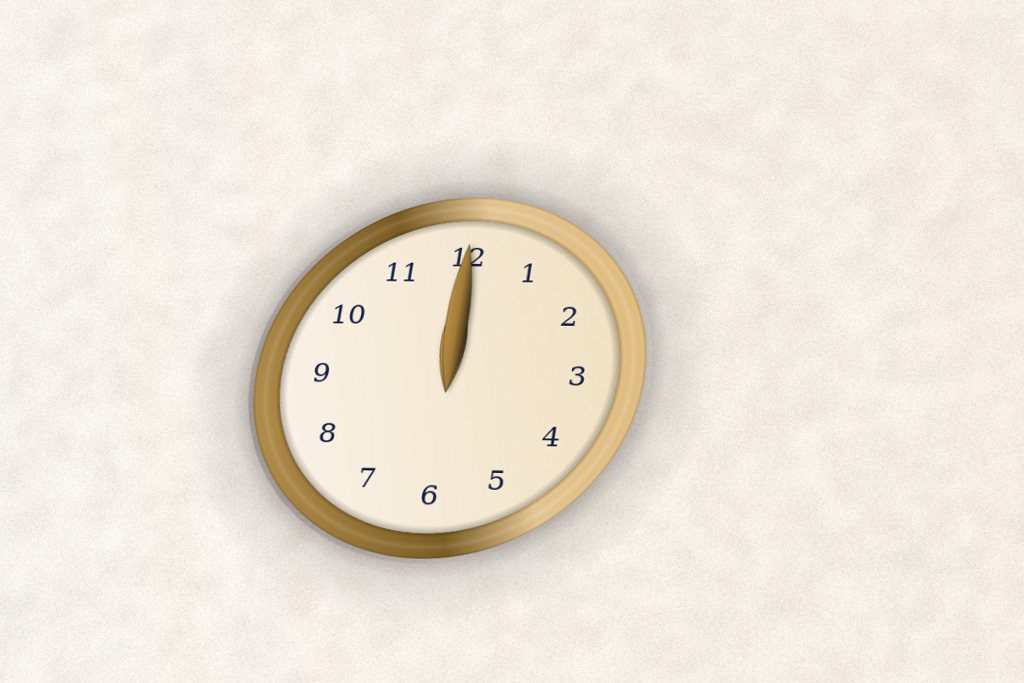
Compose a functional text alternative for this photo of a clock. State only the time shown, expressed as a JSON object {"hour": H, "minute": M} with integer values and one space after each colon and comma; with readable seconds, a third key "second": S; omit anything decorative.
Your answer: {"hour": 12, "minute": 0}
